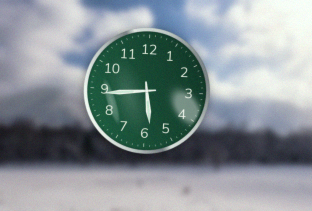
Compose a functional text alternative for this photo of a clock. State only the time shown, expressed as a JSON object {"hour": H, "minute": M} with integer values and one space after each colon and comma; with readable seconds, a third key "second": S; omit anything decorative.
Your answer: {"hour": 5, "minute": 44}
